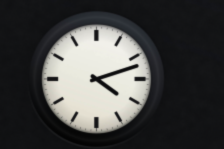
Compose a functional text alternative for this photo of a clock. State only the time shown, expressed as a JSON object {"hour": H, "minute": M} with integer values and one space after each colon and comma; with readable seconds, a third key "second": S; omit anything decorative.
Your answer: {"hour": 4, "minute": 12}
